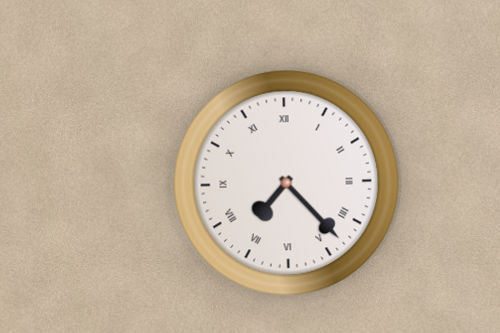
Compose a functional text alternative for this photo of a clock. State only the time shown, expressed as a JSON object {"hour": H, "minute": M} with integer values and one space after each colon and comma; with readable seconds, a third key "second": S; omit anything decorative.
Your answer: {"hour": 7, "minute": 23}
